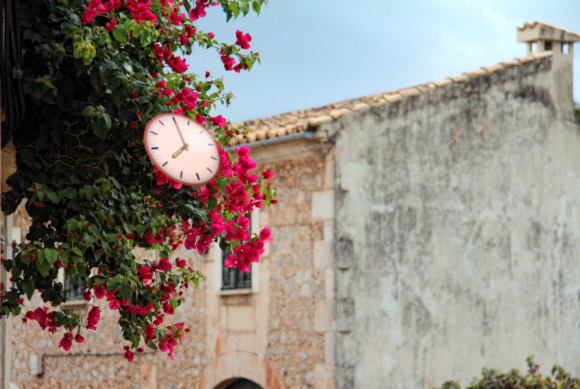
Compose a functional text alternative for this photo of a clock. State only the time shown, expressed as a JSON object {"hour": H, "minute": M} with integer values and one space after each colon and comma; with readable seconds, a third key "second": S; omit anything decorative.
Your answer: {"hour": 8, "minute": 0}
